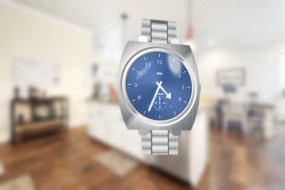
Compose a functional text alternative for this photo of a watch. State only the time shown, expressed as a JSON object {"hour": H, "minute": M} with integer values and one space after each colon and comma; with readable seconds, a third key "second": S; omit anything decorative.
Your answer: {"hour": 4, "minute": 34}
